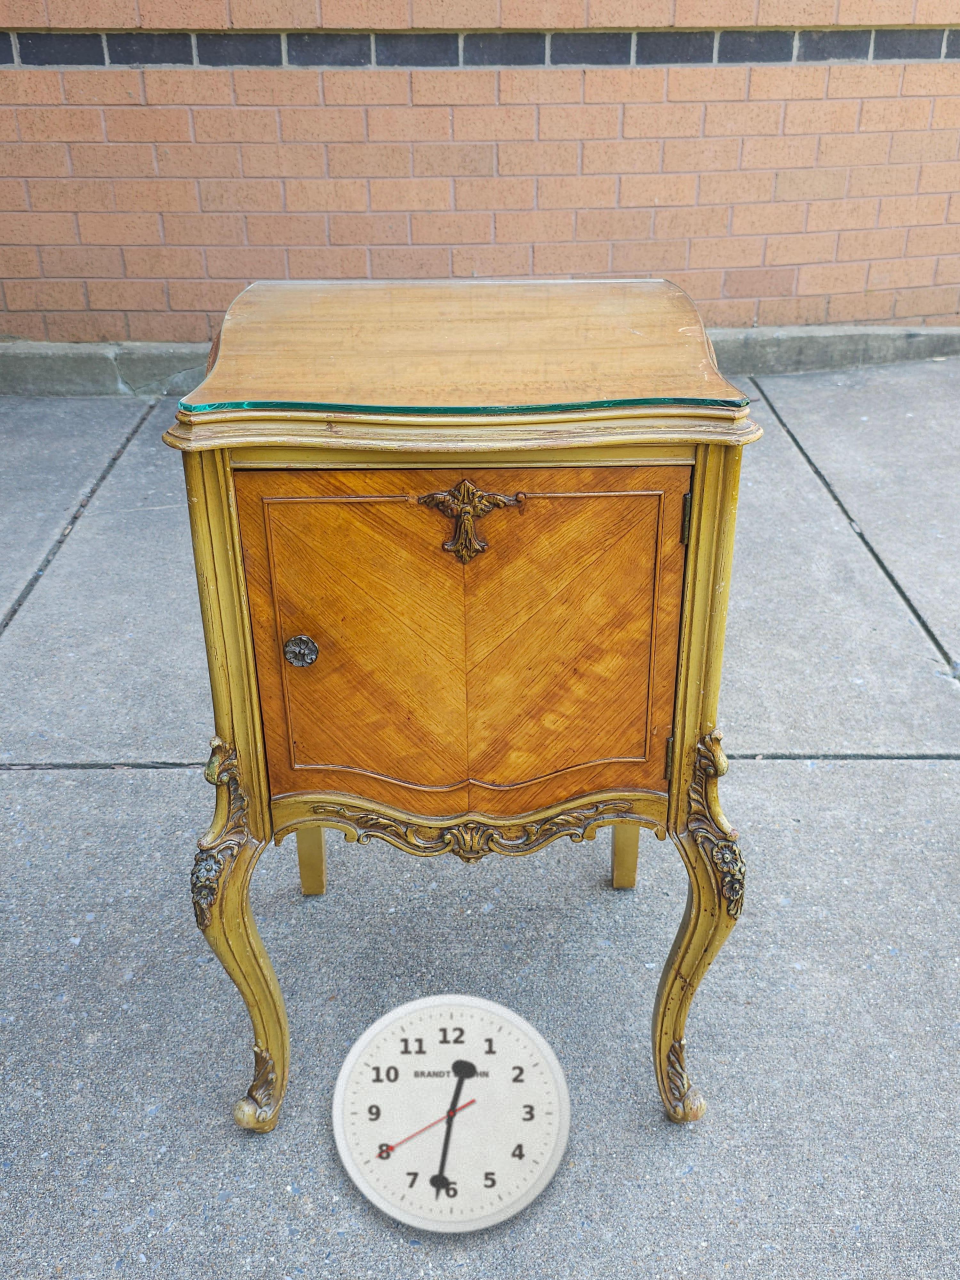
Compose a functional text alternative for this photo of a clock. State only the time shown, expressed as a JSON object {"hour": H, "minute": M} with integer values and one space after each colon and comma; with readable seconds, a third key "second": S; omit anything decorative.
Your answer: {"hour": 12, "minute": 31, "second": 40}
